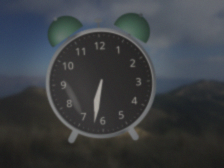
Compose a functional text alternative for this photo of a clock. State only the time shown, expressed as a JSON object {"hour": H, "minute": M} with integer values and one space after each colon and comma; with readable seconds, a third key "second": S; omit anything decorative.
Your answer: {"hour": 6, "minute": 32}
